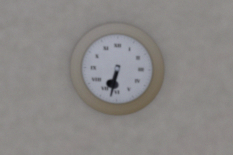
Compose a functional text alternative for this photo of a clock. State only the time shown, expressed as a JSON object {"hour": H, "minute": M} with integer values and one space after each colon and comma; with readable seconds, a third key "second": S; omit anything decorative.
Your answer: {"hour": 6, "minute": 32}
